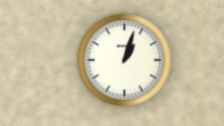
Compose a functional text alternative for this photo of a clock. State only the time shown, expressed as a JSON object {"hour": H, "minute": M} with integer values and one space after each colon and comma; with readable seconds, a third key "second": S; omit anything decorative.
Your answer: {"hour": 1, "minute": 3}
